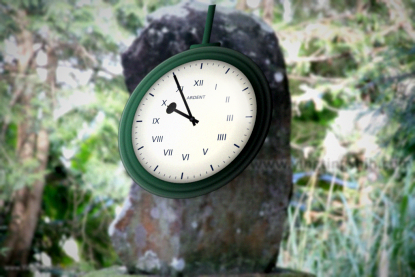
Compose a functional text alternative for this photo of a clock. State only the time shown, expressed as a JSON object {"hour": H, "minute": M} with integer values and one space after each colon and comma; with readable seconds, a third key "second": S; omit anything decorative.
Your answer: {"hour": 9, "minute": 55}
